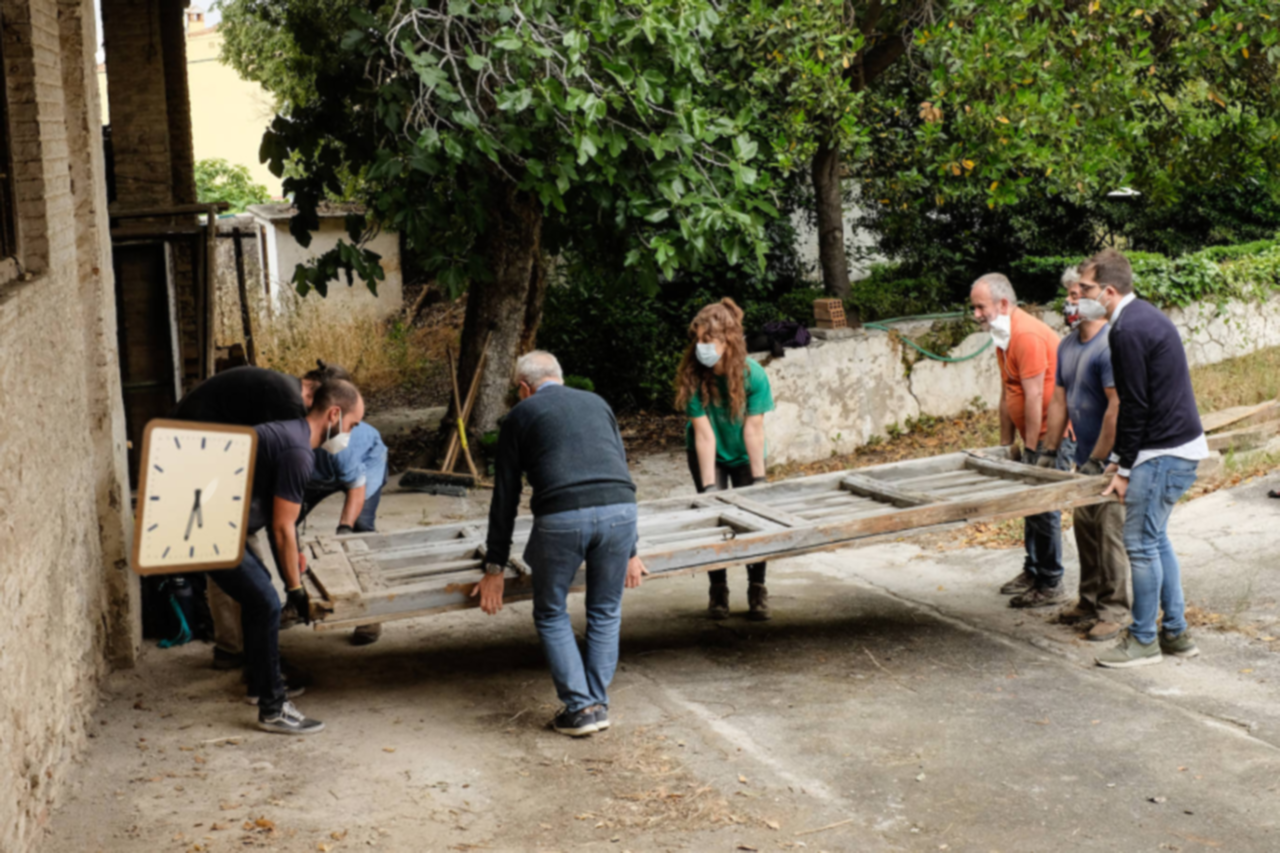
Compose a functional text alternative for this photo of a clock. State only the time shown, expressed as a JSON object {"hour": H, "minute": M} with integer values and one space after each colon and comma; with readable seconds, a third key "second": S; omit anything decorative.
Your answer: {"hour": 5, "minute": 32}
